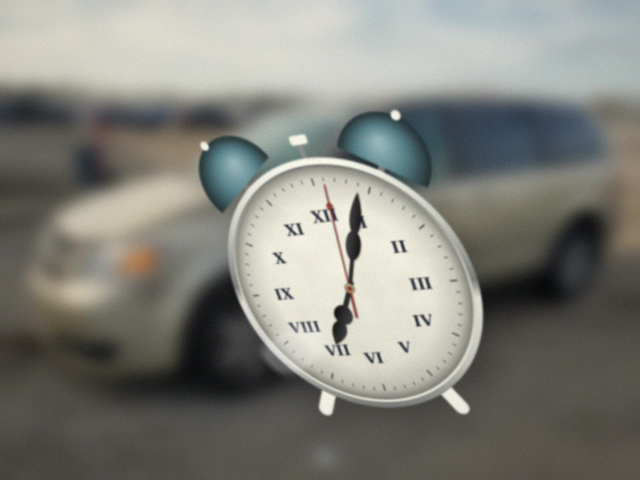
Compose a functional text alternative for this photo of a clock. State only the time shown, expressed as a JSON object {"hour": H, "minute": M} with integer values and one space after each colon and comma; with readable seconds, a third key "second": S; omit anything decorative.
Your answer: {"hour": 7, "minute": 4, "second": 1}
